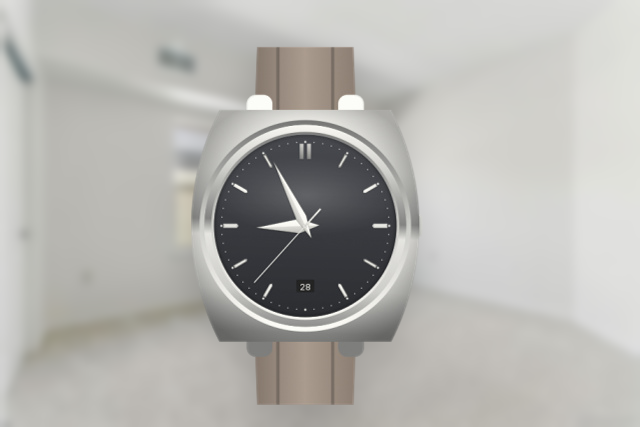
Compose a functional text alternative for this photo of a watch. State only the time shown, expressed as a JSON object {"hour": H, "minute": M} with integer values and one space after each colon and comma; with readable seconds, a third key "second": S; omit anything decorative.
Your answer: {"hour": 8, "minute": 55, "second": 37}
